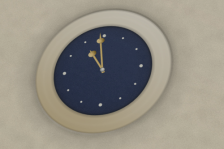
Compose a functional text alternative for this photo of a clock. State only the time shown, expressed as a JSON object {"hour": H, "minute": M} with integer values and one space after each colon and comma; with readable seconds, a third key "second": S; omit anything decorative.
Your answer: {"hour": 10, "minute": 59}
